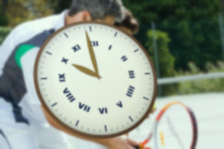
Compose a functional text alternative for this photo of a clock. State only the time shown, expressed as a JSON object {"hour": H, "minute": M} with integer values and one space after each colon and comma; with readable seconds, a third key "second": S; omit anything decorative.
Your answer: {"hour": 9, "minute": 59}
